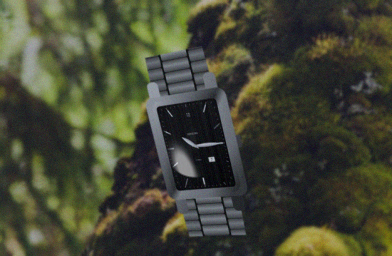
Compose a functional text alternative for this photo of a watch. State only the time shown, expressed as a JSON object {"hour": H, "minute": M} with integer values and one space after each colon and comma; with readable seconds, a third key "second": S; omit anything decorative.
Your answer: {"hour": 10, "minute": 15}
